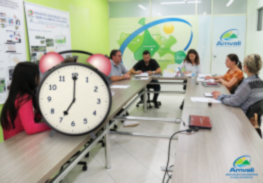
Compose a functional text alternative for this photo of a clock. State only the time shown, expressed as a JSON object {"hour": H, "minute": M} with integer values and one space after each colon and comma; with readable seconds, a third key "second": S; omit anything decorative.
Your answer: {"hour": 7, "minute": 0}
